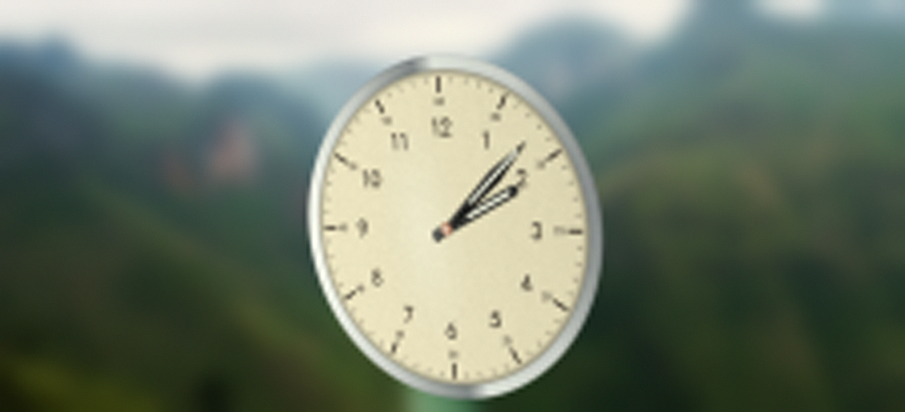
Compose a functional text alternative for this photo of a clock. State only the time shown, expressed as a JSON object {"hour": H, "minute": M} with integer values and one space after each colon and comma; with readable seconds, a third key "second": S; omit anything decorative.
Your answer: {"hour": 2, "minute": 8}
